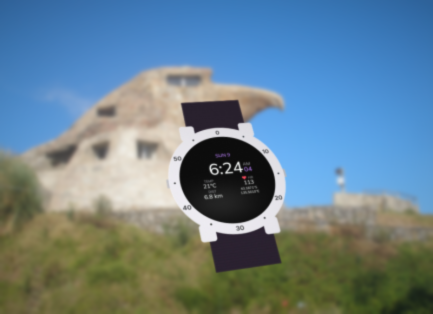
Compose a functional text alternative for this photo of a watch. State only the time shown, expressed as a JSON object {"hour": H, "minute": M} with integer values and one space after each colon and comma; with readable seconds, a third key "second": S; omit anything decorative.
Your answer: {"hour": 6, "minute": 24}
